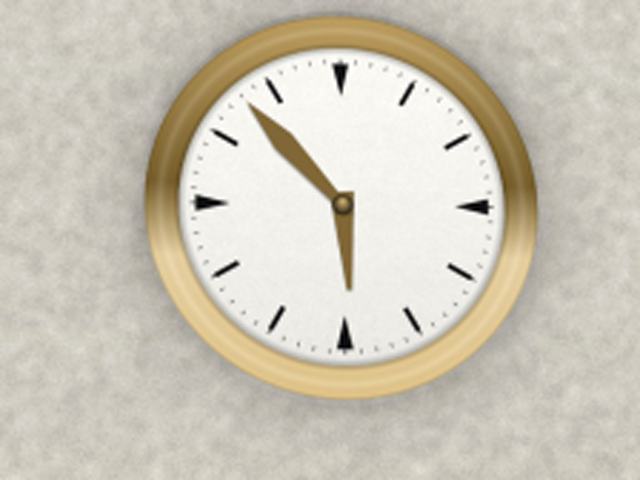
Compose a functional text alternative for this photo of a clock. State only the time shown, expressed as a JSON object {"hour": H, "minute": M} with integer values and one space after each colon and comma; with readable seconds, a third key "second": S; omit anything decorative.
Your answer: {"hour": 5, "minute": 53}
